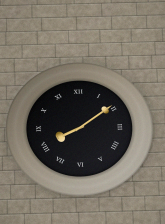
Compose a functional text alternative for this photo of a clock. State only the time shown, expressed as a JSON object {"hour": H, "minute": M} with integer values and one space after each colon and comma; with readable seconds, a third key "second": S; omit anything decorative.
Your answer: {"hour": 8, "minute": 9}
